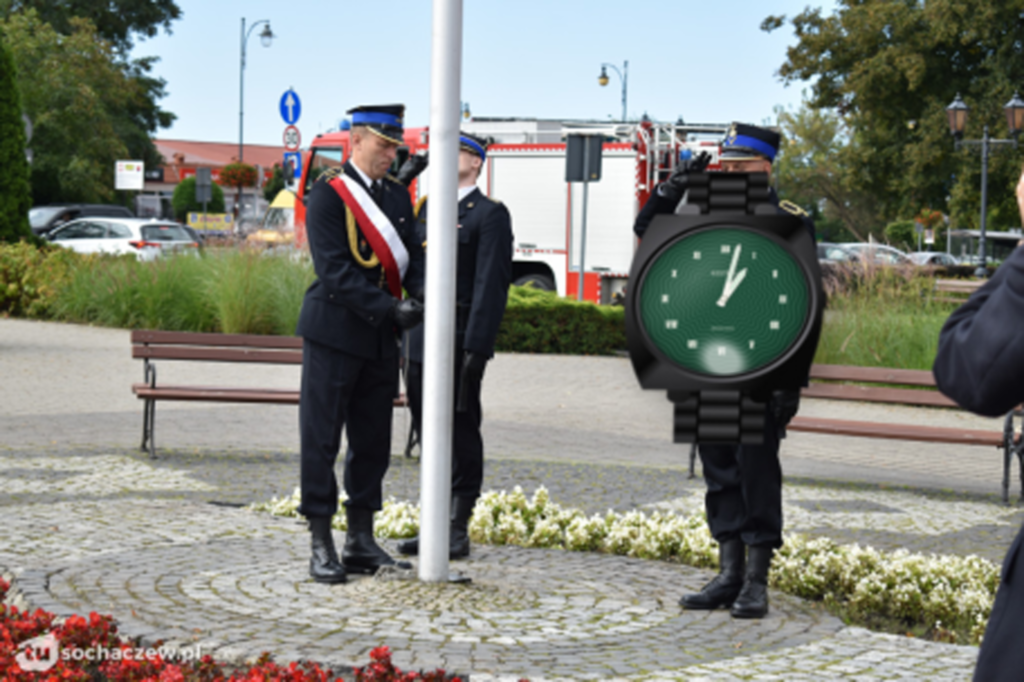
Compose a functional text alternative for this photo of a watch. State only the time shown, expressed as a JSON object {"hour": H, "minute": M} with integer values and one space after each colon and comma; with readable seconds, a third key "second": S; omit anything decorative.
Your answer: {"hour": 1, "minute": 2}
